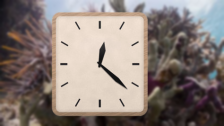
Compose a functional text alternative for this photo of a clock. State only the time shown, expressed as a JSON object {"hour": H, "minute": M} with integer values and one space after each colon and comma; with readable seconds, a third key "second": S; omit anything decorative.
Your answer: {"hour": 12, "minute": 22}
